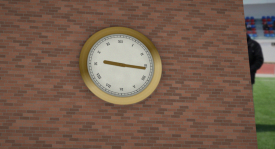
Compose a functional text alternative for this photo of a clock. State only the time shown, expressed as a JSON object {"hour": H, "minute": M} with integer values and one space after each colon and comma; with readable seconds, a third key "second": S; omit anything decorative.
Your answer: {"hour": 9, "minute": 16}
